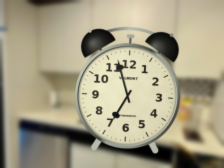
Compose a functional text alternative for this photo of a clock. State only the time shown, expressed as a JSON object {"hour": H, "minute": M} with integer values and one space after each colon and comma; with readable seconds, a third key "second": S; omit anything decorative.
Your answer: {"hour": 6, "minute": 57}
